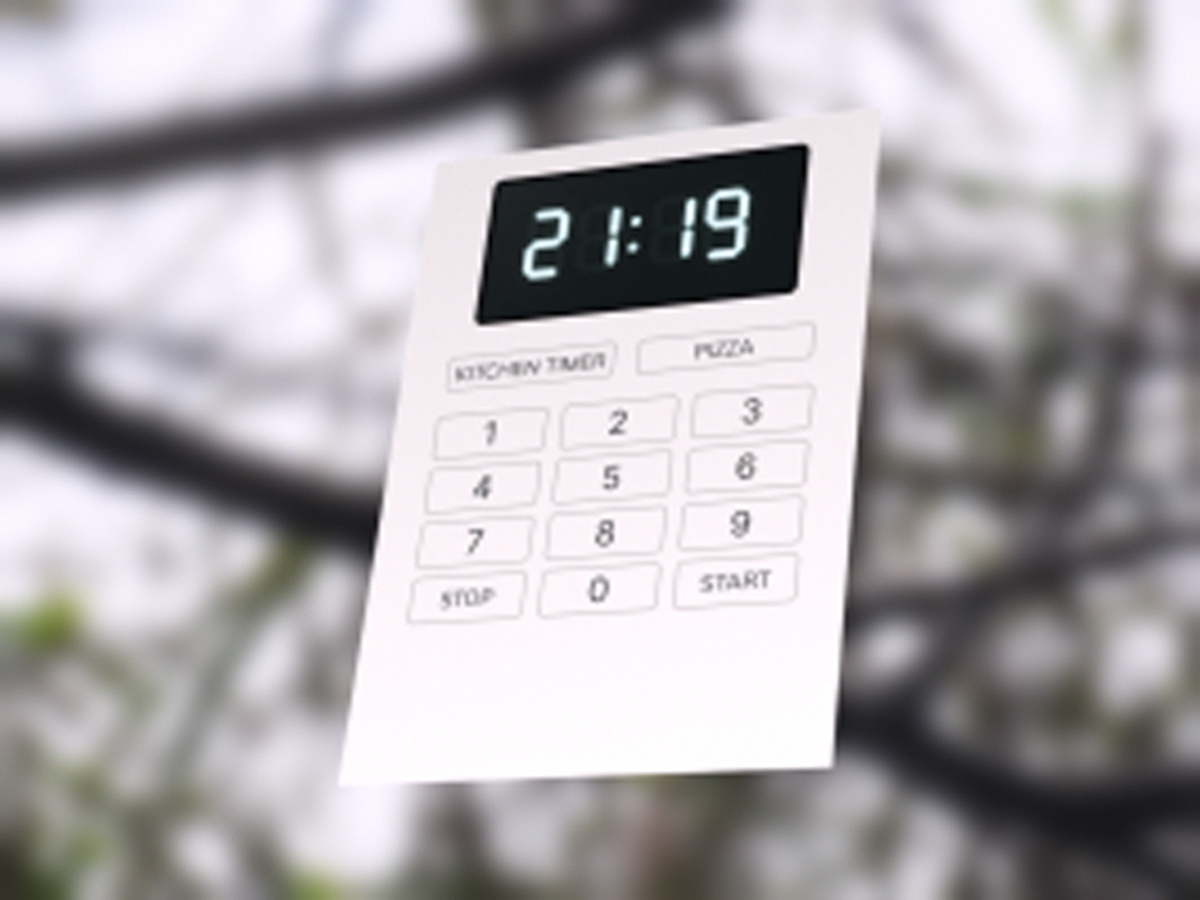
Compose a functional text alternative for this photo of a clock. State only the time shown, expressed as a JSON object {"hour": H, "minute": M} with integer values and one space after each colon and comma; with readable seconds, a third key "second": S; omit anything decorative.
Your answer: {"hour": 21, "minute": 19}
